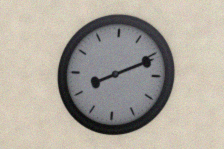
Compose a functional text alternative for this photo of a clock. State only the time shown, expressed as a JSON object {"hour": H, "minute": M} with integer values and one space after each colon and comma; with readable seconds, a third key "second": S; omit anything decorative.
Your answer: {"hour": 8, "minute": 11}
